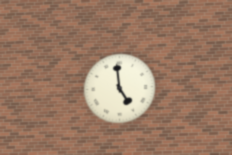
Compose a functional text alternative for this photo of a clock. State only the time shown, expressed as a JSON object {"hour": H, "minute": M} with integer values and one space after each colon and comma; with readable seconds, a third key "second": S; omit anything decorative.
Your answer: {"hour": 4, "minute": 59}
